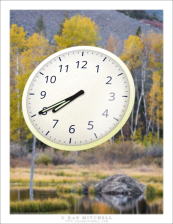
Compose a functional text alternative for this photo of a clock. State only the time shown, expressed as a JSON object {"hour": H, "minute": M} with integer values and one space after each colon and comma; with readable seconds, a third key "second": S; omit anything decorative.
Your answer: {"hour": 7, "minute": 40}
